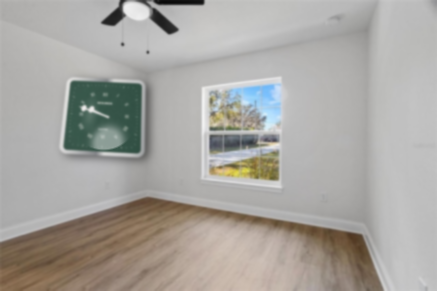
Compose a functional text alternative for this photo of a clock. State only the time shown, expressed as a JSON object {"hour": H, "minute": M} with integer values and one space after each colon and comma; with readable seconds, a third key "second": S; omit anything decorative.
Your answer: {"hour": 9, "minute": 48}
